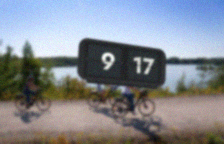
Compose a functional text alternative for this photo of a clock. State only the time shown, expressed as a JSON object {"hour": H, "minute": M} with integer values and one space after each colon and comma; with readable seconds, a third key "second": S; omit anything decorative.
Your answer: {"hour": 9, "minute": 17}
